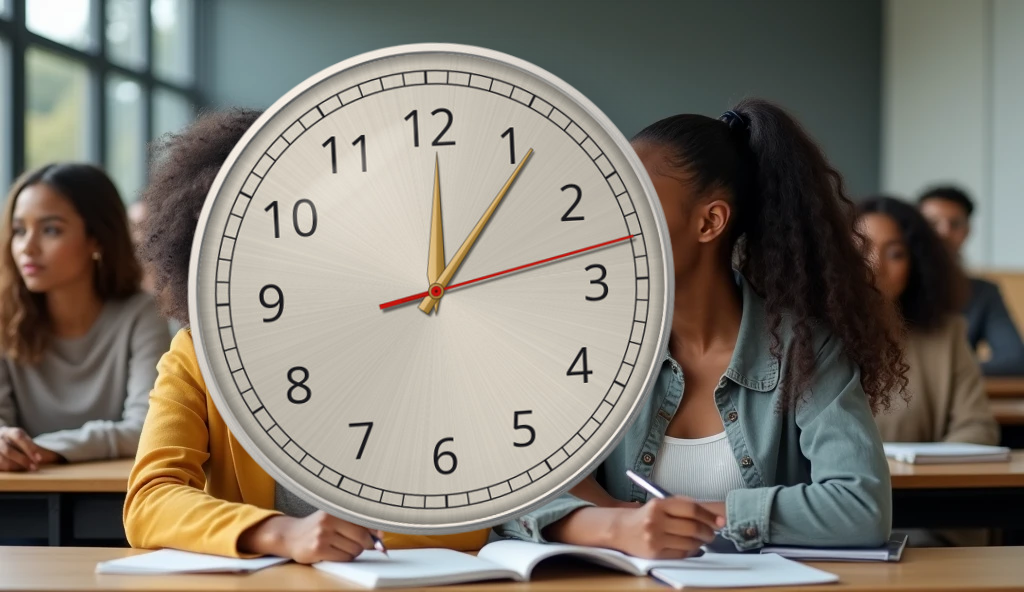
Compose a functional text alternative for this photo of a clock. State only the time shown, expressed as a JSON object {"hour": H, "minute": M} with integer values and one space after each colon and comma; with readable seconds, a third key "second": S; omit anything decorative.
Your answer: {"hour": 12, "minute": 6, "second": 13}
